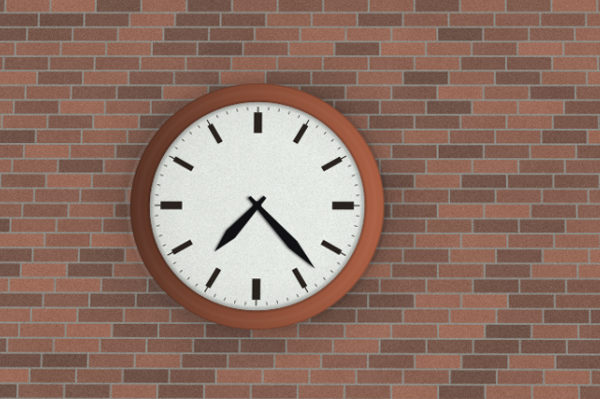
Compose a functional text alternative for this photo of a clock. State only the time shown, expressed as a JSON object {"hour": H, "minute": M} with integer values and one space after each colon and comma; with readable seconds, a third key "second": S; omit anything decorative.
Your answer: {"hour": 7, "minute": 23}
